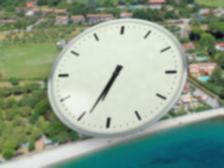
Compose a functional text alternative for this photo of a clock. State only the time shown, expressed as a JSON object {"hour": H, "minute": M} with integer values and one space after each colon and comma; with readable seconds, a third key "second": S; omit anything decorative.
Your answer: {"hour": 6, "minute": 34}
